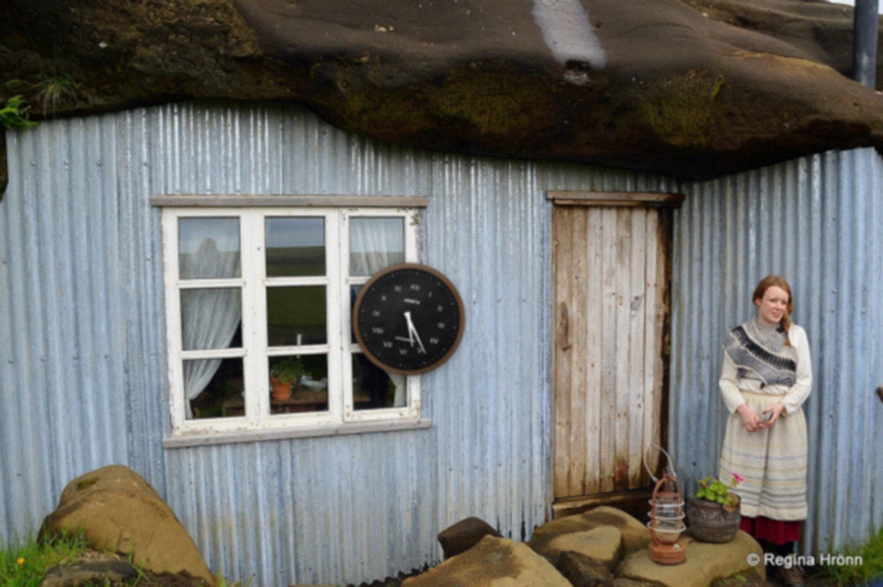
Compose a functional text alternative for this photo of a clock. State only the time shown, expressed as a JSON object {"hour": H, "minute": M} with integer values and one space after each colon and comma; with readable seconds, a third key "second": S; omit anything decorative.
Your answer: {"hour": 5, "minute": 24}
